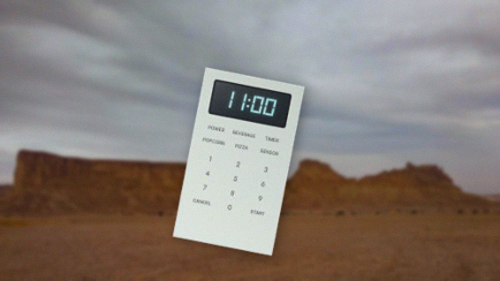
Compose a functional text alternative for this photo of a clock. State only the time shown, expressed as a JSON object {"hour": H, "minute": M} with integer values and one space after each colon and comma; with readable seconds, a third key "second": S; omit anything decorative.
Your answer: {"hour": 11, "minute": 0}
